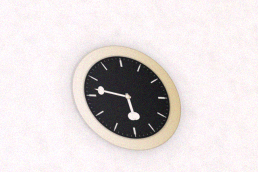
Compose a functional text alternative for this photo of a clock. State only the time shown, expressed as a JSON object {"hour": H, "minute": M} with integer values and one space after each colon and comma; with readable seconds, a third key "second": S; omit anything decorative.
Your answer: {"hour": 5, "minute": 47}
